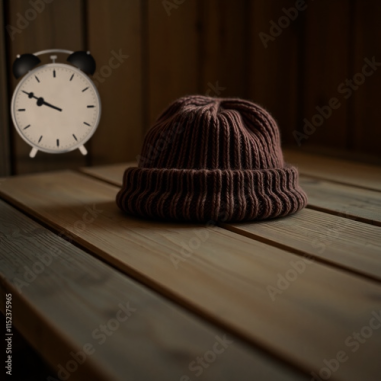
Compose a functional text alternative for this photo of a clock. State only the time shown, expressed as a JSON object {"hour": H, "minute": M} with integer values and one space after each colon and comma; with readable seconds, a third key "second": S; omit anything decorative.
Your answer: {"hour": 9, "minute": 50}
